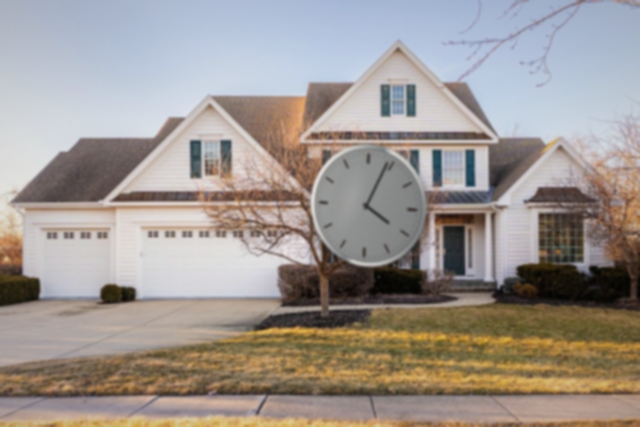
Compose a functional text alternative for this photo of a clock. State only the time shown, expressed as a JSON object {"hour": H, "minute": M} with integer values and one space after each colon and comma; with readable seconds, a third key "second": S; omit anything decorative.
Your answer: {"hour": 4, "minute": 4}
